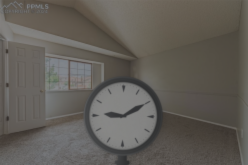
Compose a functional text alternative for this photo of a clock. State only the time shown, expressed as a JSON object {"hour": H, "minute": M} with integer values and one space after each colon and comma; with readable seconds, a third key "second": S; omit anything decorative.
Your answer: {"hour": 9, "minute": 10}
